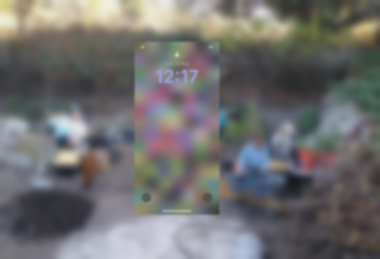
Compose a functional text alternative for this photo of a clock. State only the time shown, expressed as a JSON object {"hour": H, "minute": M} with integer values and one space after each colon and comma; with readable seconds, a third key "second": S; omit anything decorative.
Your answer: {"hour": 12, "minute": 17}
